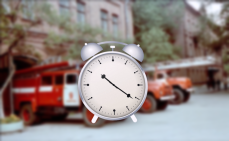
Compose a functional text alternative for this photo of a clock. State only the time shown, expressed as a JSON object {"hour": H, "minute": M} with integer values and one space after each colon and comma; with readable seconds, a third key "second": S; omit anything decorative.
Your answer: {"hour": 10, "minute": 21}
